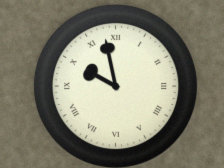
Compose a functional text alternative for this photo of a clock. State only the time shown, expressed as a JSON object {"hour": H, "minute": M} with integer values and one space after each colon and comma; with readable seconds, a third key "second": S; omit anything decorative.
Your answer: {"hour": 9, "minute": 58}
